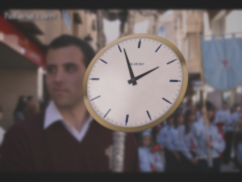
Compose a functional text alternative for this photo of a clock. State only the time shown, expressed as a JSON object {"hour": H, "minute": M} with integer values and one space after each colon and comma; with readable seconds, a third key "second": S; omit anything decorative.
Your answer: {"hour": 1, "minute": 56}
